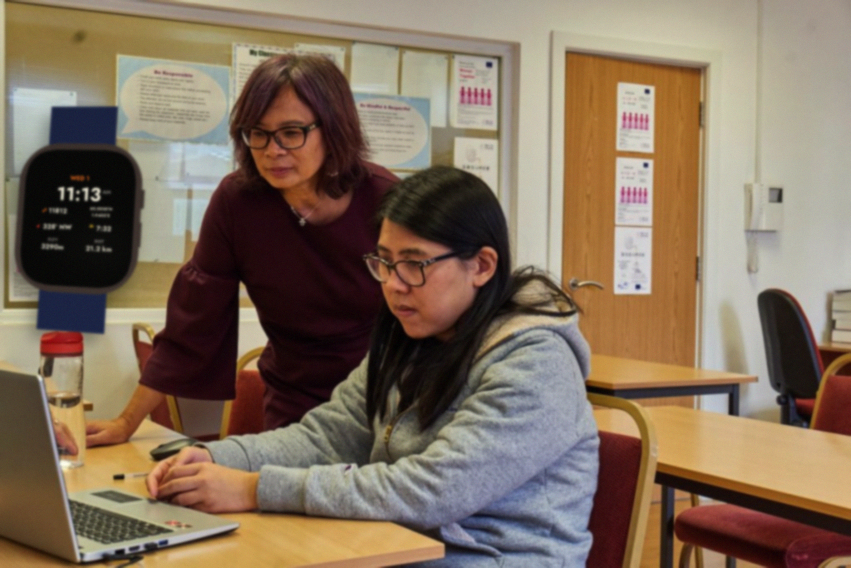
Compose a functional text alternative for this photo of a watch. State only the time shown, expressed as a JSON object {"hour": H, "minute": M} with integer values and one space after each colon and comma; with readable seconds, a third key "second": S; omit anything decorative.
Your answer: {"hour": 11, "minute": 13}
